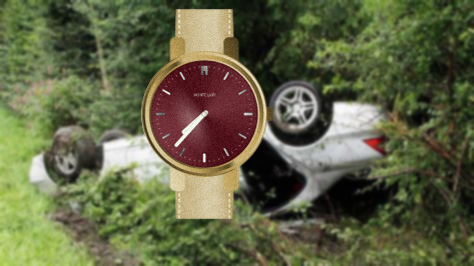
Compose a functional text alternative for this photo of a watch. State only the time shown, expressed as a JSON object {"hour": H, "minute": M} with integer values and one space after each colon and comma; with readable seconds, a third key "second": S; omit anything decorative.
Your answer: {"hour": 7, "minute": 37}
